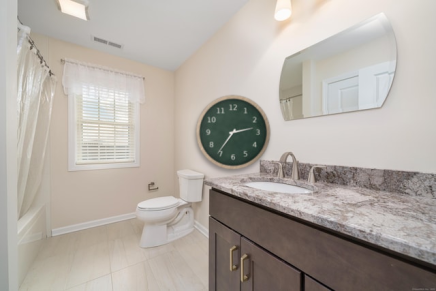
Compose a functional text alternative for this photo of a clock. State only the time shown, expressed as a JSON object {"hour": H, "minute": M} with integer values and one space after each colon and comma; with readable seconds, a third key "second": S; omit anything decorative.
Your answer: {"hour": 2, "minute": 36}
